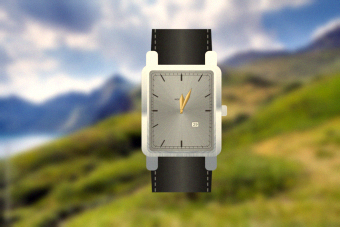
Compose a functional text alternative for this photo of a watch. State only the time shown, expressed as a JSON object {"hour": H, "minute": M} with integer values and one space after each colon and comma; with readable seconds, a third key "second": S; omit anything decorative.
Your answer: {"hour": 12, "minute": 4}
